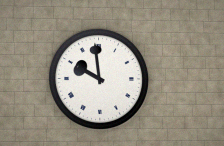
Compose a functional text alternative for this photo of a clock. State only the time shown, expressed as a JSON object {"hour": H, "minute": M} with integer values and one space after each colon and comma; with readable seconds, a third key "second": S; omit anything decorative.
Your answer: {"hour": 9, "minute": 59}
